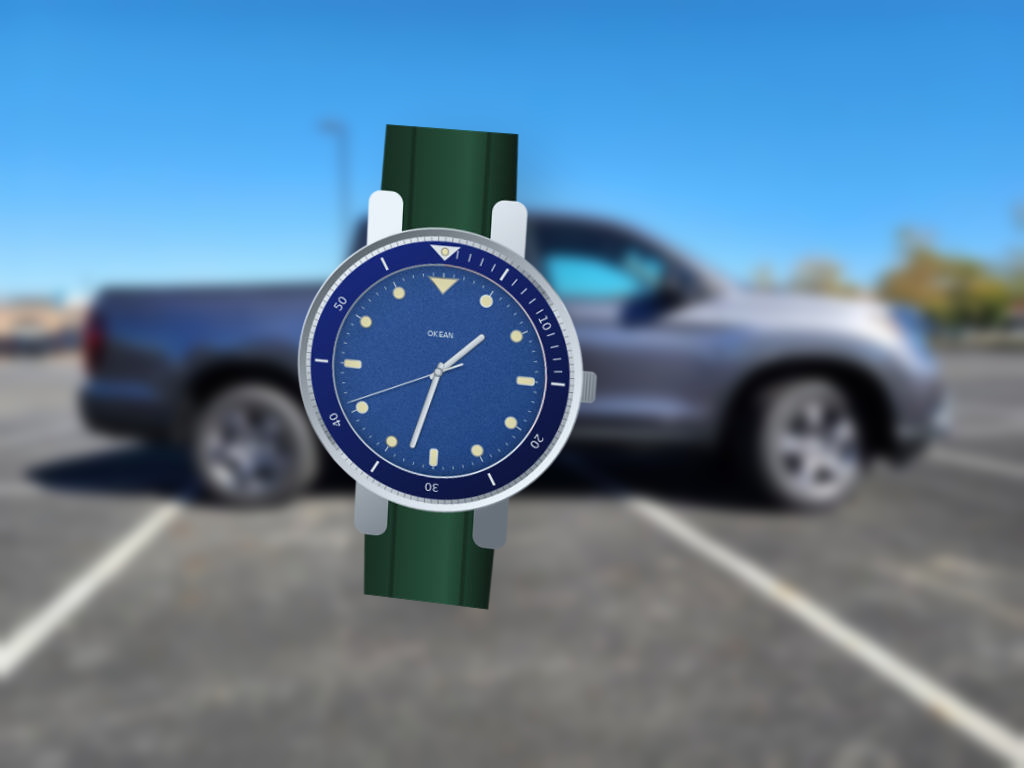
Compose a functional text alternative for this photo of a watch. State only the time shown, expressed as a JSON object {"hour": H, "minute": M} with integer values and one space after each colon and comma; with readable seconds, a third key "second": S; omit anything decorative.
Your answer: {"hour": 1, "minute": 32, "second": 41}
